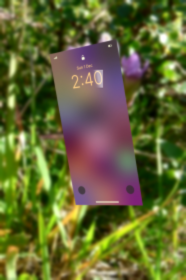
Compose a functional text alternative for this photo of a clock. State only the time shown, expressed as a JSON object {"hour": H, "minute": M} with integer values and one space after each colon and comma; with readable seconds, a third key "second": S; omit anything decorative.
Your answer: {"hour": 2, "minute": 40}
